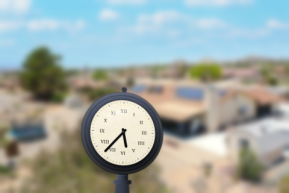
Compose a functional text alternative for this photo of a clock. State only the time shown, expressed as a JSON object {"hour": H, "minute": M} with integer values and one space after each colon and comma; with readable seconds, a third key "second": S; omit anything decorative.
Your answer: {"hour": 5, "minute": 37}
